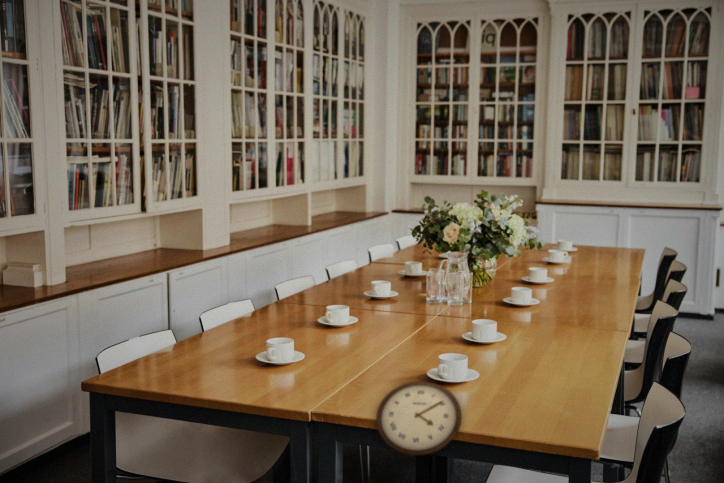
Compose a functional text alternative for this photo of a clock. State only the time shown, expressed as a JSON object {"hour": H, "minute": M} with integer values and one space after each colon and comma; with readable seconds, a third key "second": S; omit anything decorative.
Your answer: {"hour": 4, "minute": 9}
